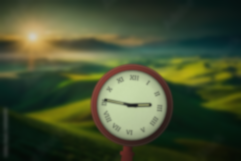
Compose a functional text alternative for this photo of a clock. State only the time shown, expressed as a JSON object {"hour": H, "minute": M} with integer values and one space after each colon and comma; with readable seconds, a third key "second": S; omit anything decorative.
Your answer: {"hour": 2, "minute": 46}
